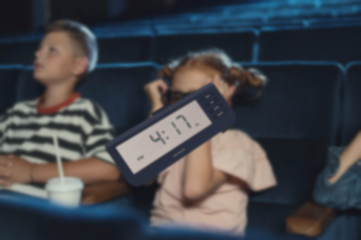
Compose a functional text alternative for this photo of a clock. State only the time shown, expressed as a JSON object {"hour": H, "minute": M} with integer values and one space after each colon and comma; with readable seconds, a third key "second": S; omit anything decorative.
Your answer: {"hour": 4, "minute": 17}
